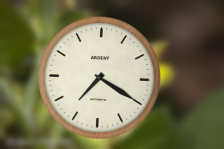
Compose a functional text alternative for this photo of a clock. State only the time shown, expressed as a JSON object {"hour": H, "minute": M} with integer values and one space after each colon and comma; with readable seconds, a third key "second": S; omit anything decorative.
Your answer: {"hour": 7, "minute": 20}
